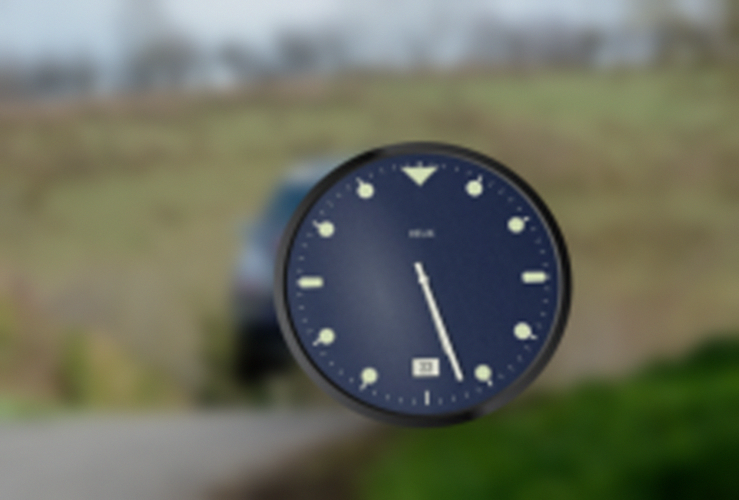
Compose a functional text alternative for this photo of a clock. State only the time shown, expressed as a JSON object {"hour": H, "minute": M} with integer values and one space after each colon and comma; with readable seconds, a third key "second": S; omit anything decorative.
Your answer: {"hour": 5, "minute": 27}
